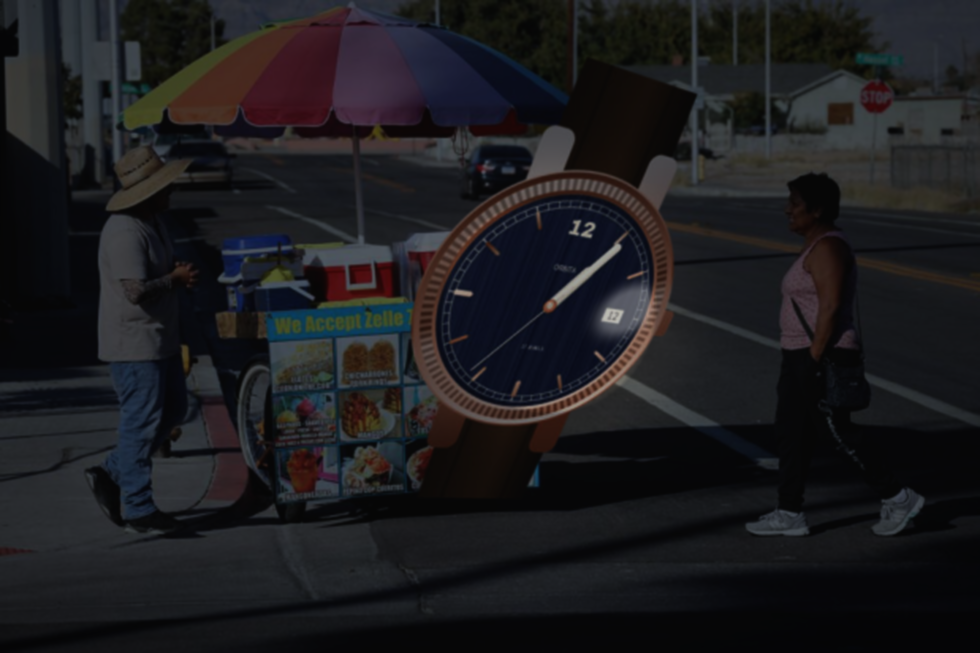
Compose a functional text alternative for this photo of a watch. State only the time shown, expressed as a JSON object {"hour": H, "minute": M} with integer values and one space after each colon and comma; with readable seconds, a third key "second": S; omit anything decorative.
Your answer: {"hour": 1, "minute": 5, "second": 36}
